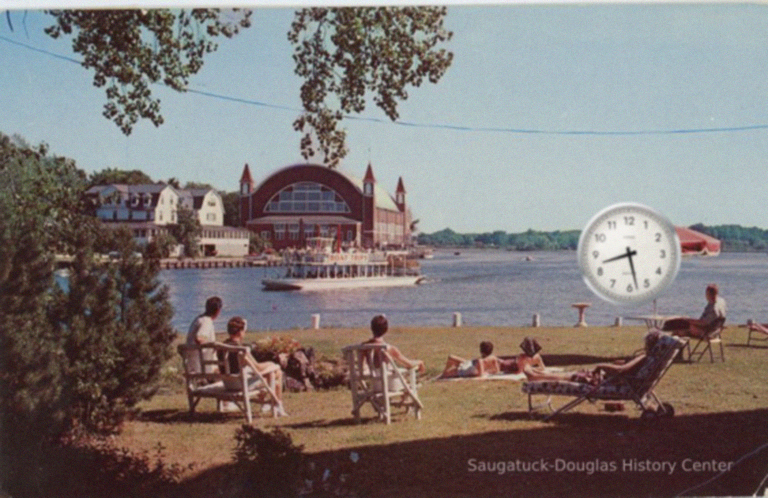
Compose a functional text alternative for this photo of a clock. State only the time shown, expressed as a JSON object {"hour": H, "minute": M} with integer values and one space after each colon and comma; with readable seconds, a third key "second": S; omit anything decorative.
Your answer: {"hour": 8, "minute": 28}
